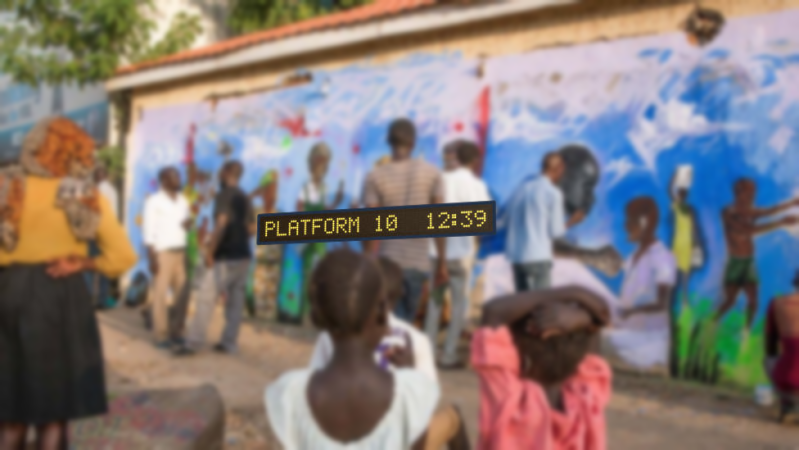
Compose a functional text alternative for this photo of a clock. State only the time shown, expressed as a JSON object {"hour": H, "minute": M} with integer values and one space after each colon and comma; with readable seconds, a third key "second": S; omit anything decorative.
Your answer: {"hour": 12, "minute": 39}
